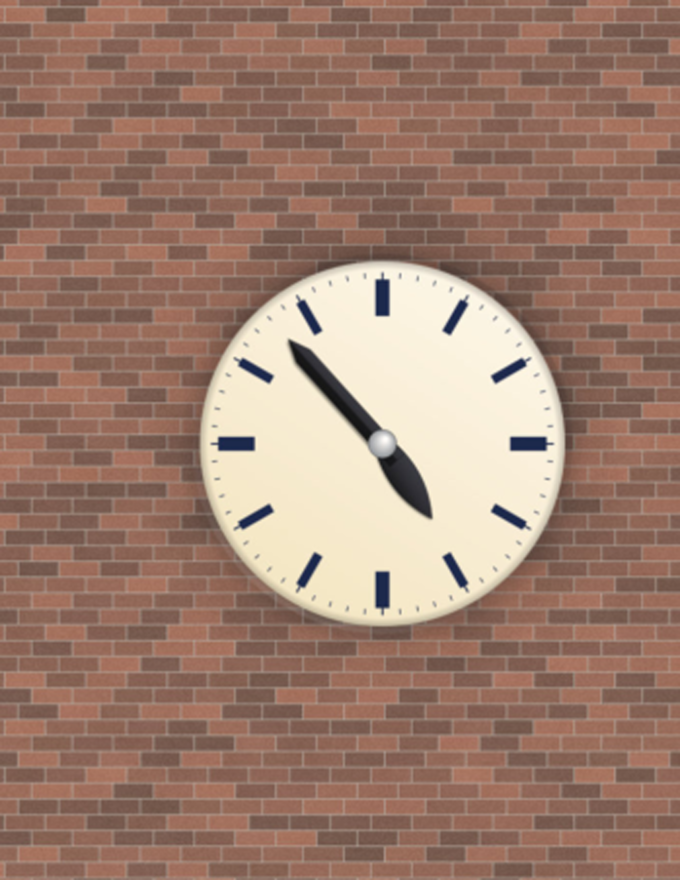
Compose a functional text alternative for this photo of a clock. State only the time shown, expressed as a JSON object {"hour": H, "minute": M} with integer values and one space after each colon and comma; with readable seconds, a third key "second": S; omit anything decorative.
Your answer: {"hour": 4, "minute": 53}
